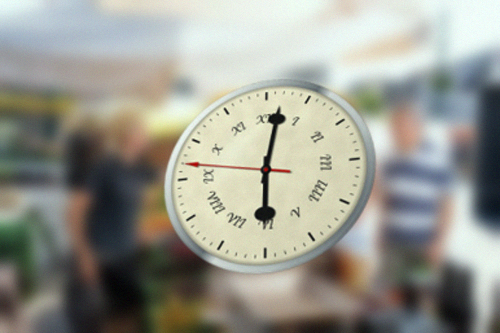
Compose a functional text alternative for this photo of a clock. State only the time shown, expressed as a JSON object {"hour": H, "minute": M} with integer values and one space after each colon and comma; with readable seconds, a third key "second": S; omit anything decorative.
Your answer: {"hour": 6, "minute": 1, "second": 47}
